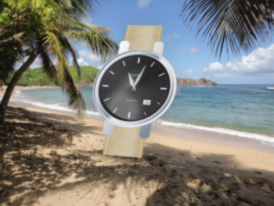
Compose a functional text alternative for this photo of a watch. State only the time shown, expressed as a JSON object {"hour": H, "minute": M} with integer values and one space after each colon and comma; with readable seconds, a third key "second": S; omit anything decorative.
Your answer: {"hour": 11, "minute": 3}
